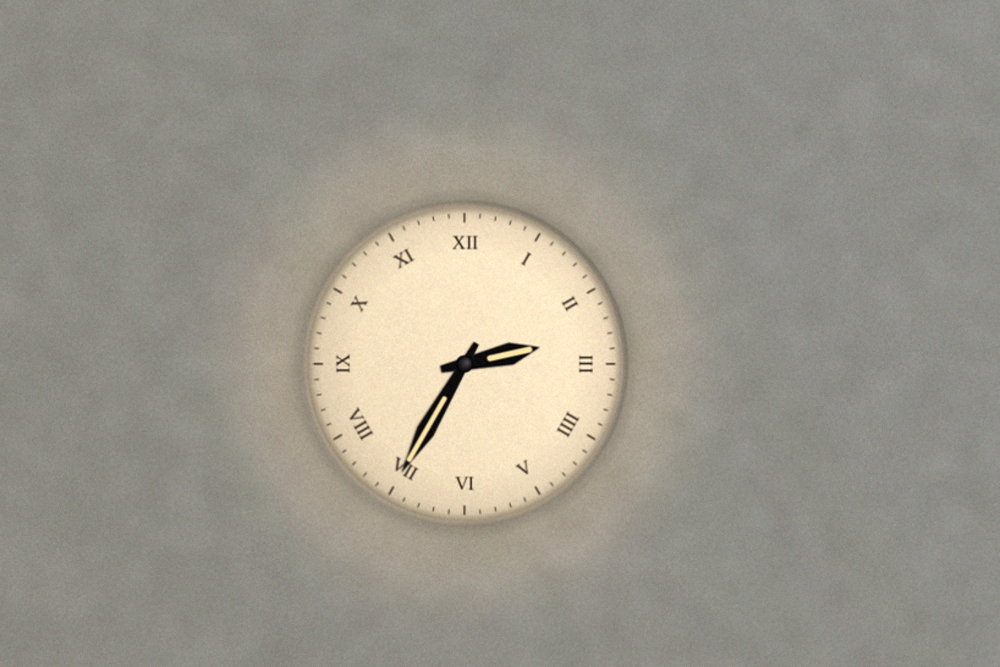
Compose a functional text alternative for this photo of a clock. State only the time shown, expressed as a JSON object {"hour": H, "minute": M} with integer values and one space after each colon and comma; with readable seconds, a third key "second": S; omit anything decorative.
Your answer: {"hour": 2, "minute": 35}
